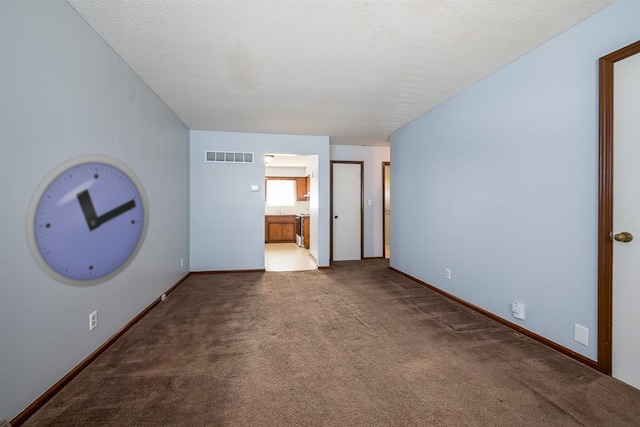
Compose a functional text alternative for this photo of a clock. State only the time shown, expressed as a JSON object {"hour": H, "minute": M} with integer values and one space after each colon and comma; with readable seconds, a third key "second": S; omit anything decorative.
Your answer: {"hour": 11, "minute": 11}
